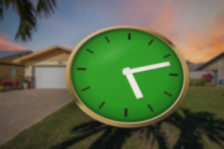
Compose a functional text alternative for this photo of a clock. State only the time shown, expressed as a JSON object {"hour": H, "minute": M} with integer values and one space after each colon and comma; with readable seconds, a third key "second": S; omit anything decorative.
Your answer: {"hour": 5, "minute": 12}
